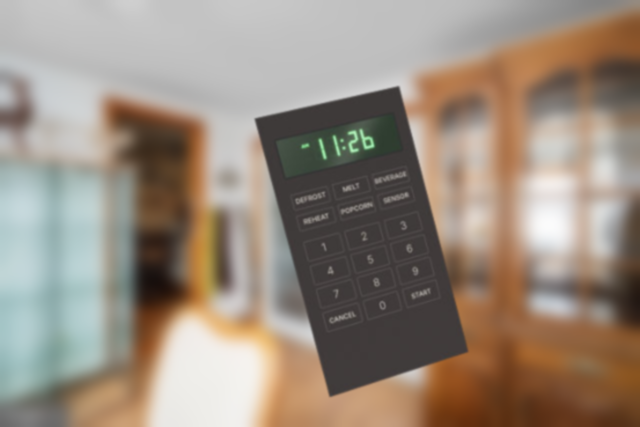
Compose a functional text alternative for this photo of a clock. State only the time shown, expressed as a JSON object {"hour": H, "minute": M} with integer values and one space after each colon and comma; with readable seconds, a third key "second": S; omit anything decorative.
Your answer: {"hour": 11, "minute": 26}
